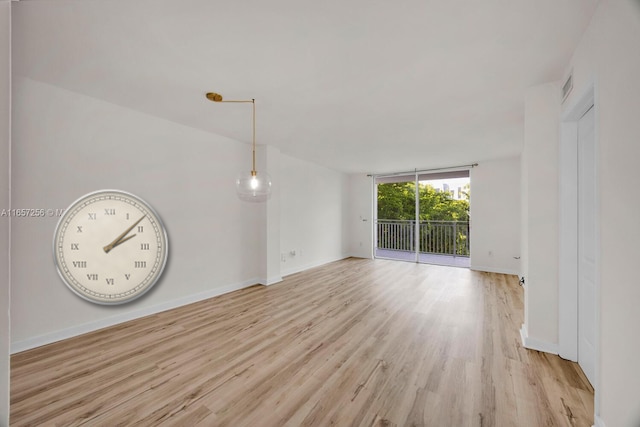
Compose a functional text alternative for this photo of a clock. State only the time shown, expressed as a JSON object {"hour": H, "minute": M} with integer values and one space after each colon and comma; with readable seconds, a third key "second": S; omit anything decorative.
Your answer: {"hour": 2, "minute": 8}
